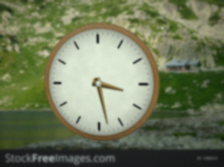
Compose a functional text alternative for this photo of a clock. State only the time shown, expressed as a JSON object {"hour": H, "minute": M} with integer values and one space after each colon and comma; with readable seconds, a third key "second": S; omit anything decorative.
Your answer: {"hour": 3, "minute": 28}
